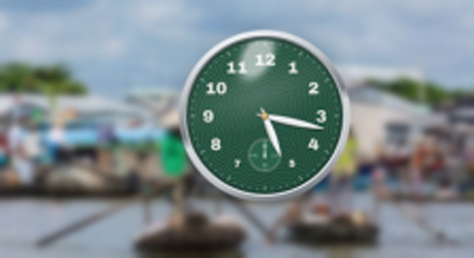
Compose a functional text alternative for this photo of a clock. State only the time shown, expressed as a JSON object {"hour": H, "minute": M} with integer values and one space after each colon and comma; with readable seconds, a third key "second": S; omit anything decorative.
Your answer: {"hour": 5, "minute": 17}
